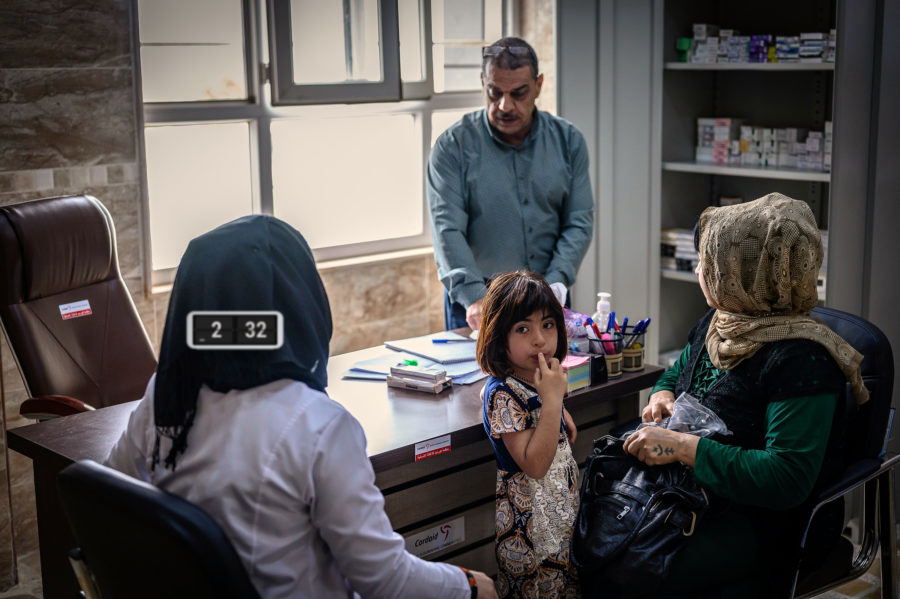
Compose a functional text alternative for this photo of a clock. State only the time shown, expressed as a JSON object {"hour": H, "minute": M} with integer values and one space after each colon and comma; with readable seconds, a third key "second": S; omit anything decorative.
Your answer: {"hour": 2, "minute": 32}
